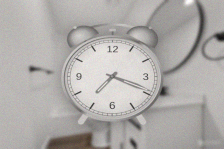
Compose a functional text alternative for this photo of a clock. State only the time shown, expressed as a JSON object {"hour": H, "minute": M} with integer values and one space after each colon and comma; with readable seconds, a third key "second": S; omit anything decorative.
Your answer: {"hour": 7, "minute": 19}
